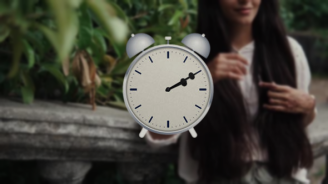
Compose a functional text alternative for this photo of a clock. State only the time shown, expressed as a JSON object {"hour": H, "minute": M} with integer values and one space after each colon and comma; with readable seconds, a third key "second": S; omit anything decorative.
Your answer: {"hour": 2, "minute": 10}
